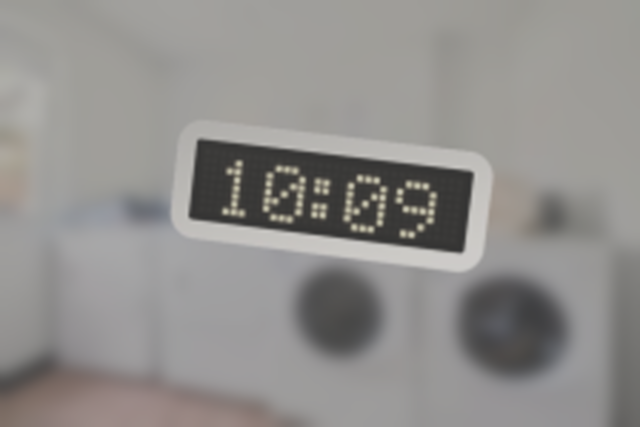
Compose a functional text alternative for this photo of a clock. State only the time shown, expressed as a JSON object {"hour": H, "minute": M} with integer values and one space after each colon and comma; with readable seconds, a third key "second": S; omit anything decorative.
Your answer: {"hour": 10, "minute": 9}
